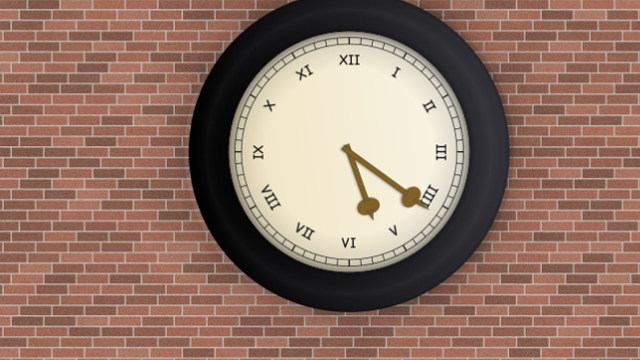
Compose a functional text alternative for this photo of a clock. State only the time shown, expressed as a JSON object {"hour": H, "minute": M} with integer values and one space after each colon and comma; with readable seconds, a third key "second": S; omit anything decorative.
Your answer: {"hour": 5, "minute": 21}
